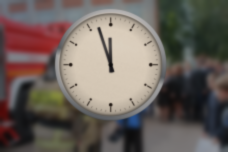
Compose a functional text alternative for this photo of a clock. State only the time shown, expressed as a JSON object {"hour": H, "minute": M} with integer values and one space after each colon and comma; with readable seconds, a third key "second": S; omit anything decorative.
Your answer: {"hour": 11, "minute": 57}
